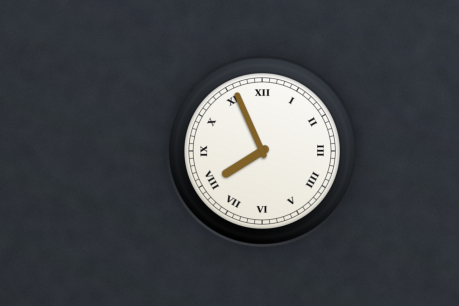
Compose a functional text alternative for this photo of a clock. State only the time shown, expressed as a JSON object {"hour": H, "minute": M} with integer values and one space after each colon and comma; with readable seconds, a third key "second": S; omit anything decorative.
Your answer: {"hour": 7, "minute": 56}
